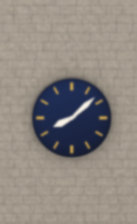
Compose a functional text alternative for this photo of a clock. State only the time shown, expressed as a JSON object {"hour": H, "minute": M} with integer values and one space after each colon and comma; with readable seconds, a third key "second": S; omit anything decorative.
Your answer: {"hour": 8, "minute": 8}
